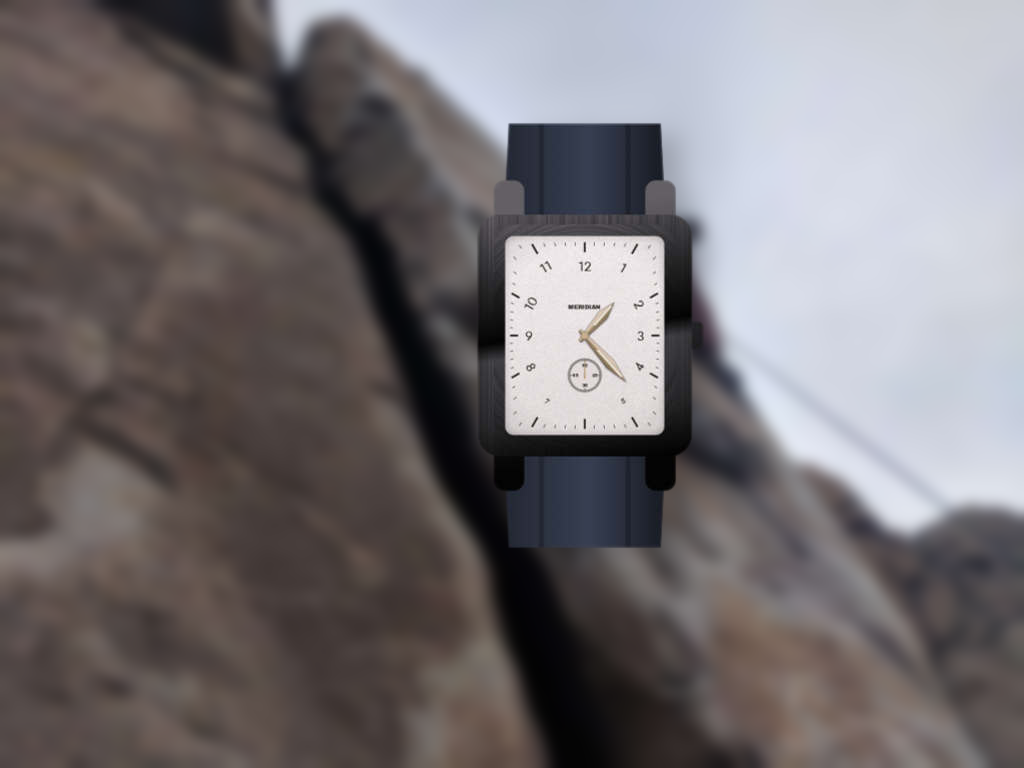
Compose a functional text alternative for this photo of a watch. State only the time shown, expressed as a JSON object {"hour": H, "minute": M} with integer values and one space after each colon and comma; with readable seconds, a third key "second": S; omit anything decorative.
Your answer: {"hour": 1, "minute": 23}
